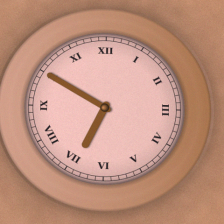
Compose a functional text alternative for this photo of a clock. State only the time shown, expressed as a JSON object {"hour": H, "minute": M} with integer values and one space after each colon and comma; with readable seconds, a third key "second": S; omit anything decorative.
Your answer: {"hour": 6, "minute": 50}
